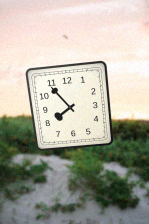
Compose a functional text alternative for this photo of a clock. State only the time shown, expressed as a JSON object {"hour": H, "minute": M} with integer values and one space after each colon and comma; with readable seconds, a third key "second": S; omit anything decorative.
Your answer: {"hour": 7, "minute": 54}
